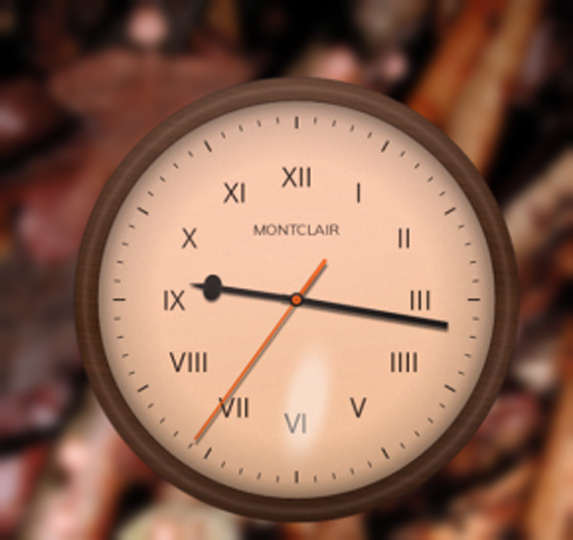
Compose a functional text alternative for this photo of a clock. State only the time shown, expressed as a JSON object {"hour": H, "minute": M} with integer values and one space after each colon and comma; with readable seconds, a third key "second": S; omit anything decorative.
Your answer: {"hour": 9, "minute": 16, "second": 36}
